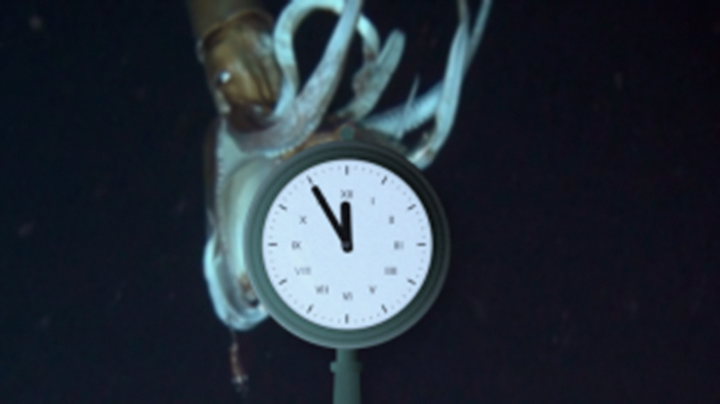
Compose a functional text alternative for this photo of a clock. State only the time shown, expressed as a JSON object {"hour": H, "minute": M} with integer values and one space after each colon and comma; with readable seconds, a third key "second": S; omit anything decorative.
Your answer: {"hour": 11, "minute": 55}
